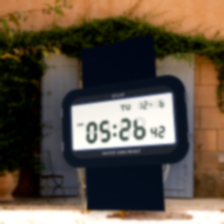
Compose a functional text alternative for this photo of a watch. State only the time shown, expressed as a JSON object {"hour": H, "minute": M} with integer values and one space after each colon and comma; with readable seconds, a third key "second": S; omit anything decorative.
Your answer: {"hour": 5, "minute": 26}
